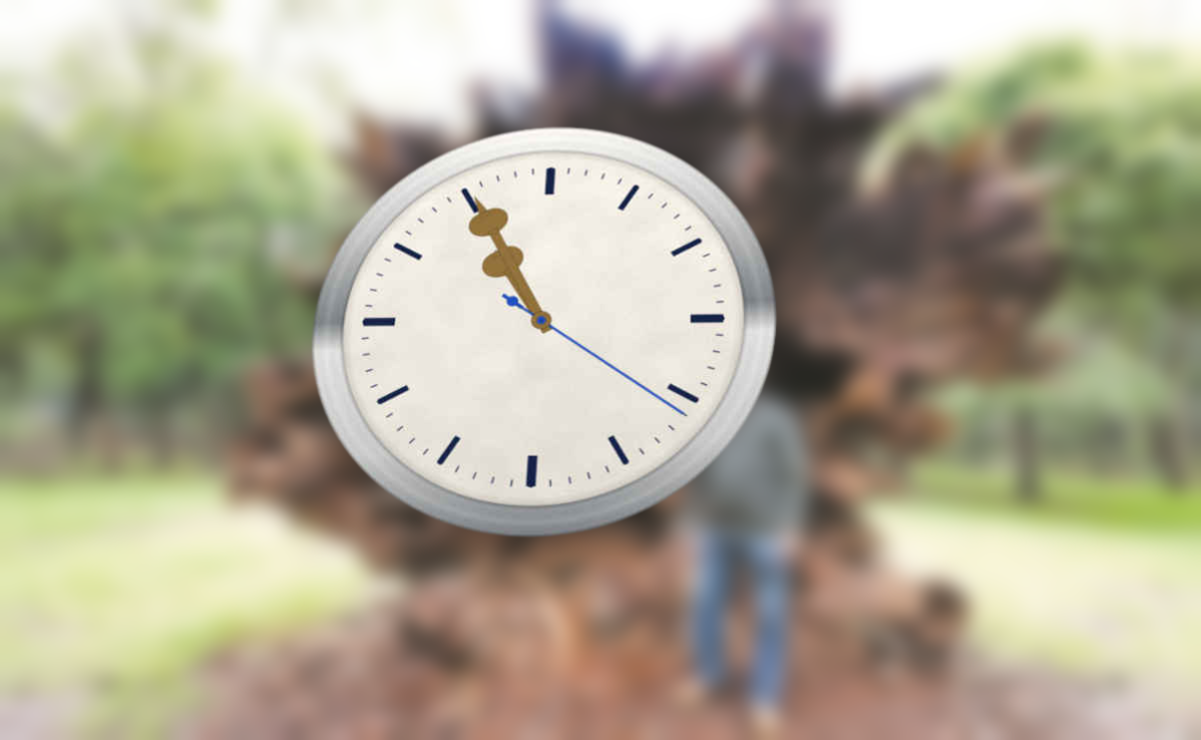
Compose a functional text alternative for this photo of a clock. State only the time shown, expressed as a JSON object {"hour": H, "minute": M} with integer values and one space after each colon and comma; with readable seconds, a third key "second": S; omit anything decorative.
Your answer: {"hour": 10, "minute": 55, "second": 21}
